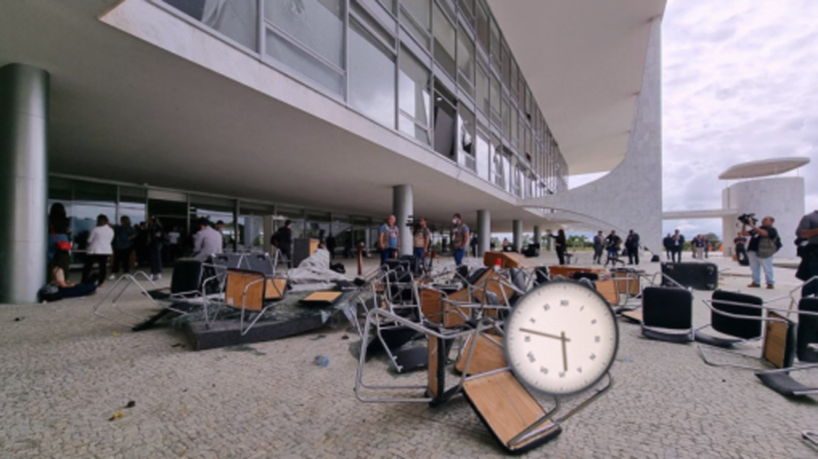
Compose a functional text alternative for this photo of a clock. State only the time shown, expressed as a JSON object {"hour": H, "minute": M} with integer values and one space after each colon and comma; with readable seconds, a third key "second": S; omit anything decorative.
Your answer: {"hour": 5, "minute": 47}
